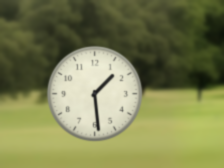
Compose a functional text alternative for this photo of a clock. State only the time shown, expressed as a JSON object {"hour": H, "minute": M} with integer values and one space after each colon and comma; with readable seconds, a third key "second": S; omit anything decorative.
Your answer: {"hour": 1, "minute": 29}
